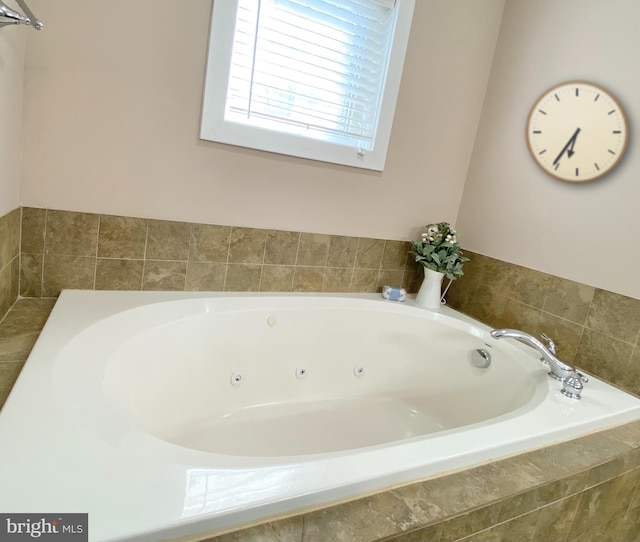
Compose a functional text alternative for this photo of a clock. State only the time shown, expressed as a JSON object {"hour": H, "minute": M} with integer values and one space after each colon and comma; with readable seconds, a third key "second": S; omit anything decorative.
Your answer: {"hour": 6, "minute": 36}
